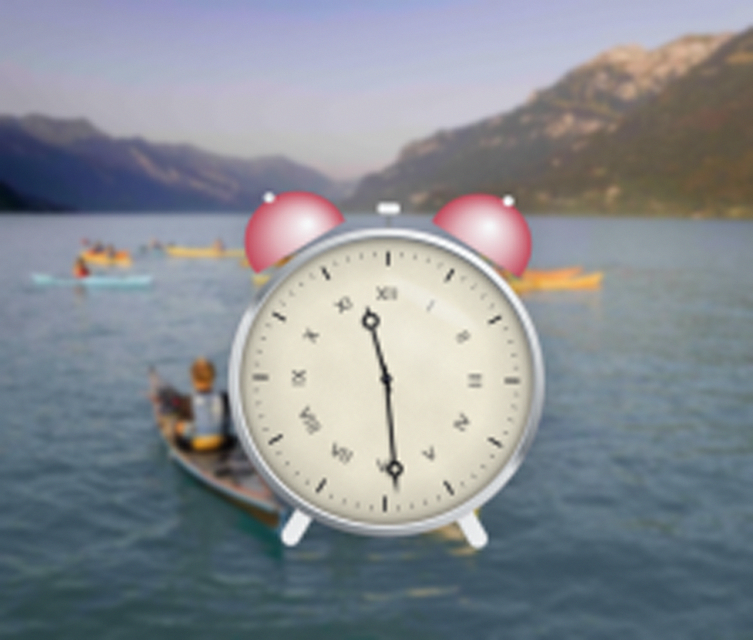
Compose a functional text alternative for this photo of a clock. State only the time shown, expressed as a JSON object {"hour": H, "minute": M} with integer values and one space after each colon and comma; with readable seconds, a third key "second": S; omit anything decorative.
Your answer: {"hour": 11, "minute": 29}
